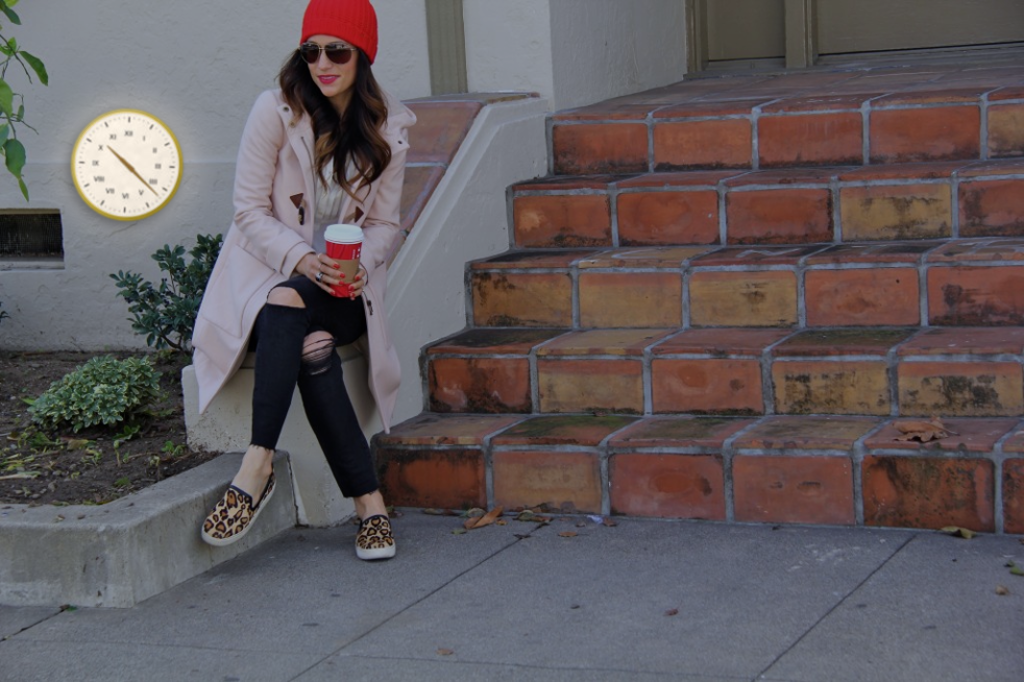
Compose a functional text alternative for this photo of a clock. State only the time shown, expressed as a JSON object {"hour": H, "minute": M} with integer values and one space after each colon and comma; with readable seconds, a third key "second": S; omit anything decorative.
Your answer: {"hour": 10, "minute": 22}
